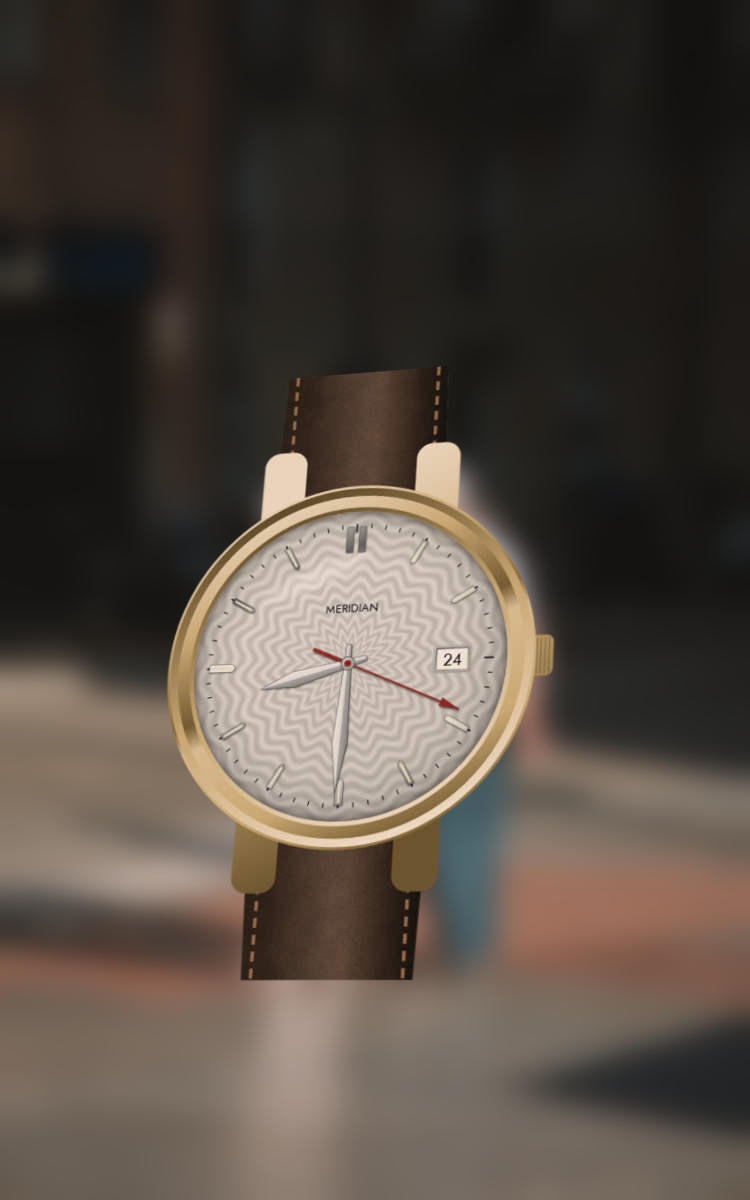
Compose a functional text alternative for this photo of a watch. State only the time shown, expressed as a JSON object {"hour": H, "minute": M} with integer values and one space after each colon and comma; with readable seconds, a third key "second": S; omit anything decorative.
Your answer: {"hour": 8, "minute": 30, "second": 19}
